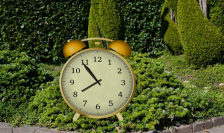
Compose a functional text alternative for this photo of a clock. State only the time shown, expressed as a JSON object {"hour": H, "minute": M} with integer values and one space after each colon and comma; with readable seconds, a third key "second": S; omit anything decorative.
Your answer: {"hour": 7, "minute": 54}
